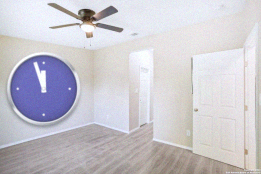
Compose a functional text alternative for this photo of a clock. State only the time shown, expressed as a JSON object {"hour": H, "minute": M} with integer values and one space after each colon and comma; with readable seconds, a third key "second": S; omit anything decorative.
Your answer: {"hour": 11, "minute": 57}
